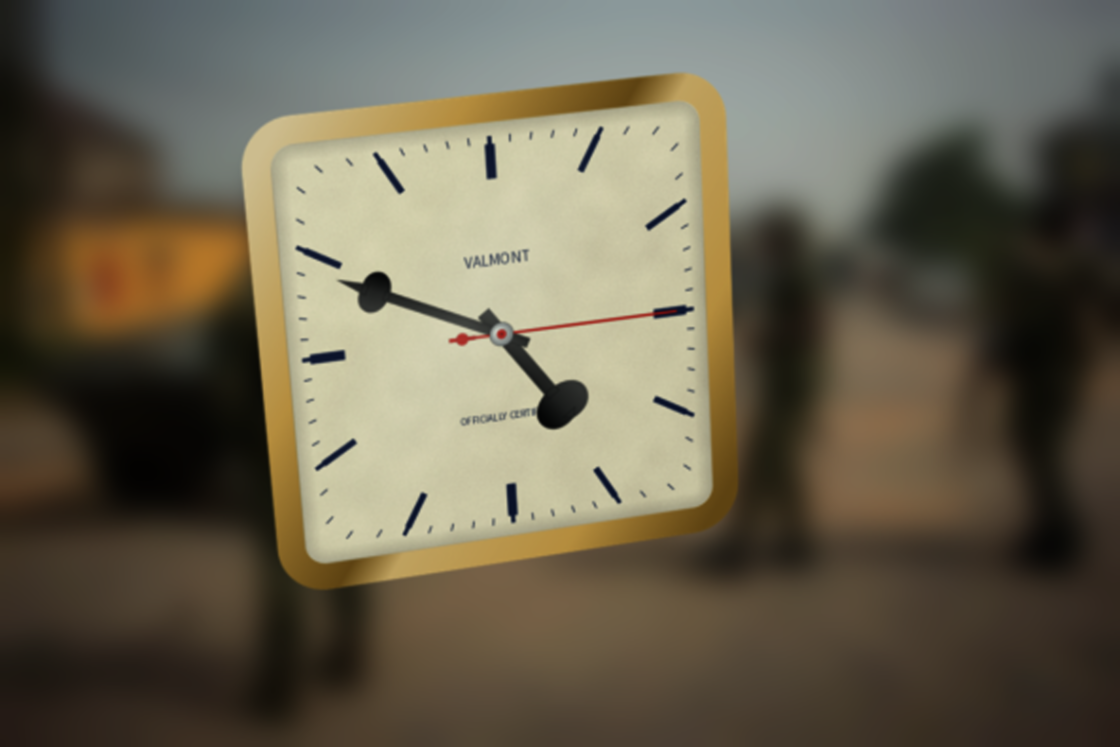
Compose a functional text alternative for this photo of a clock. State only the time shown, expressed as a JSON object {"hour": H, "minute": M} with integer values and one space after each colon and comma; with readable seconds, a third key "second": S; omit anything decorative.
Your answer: {"hour": 4, "minute": 49, "second": 15}
